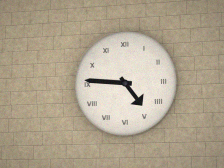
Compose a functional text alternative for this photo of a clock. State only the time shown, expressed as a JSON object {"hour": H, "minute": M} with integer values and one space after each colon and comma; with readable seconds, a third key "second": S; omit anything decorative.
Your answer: {"hour": 4, "minute": 46}
